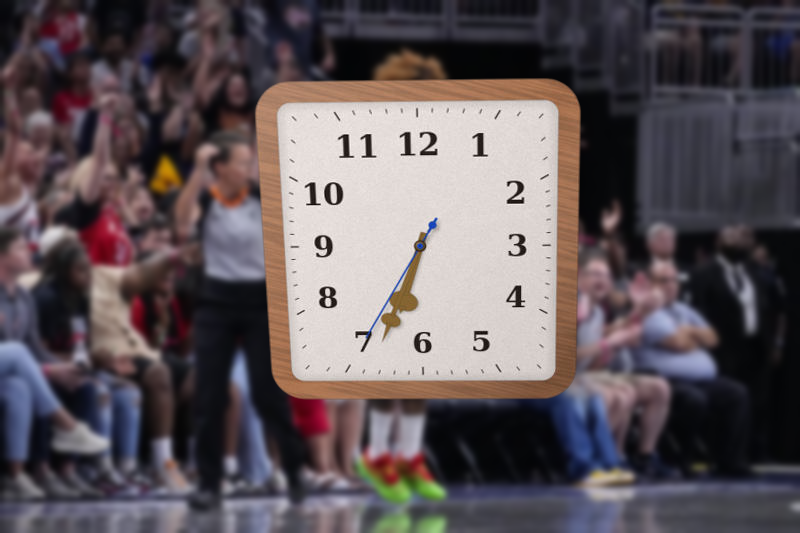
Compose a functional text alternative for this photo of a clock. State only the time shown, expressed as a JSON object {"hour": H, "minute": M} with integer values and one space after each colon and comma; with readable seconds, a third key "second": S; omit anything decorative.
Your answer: {"hour": 6, "minute": 33, "second": 35}
